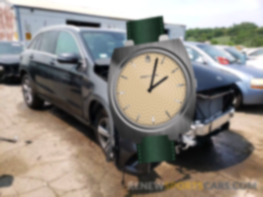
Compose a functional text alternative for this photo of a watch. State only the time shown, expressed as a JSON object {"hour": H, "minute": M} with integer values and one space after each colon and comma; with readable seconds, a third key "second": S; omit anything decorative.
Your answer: {"hour": 2, "minute": 3}
